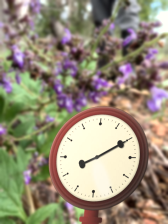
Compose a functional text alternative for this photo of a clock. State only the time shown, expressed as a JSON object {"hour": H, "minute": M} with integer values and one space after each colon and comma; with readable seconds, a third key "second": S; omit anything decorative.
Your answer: {"hour": 8, "minute": 10}
